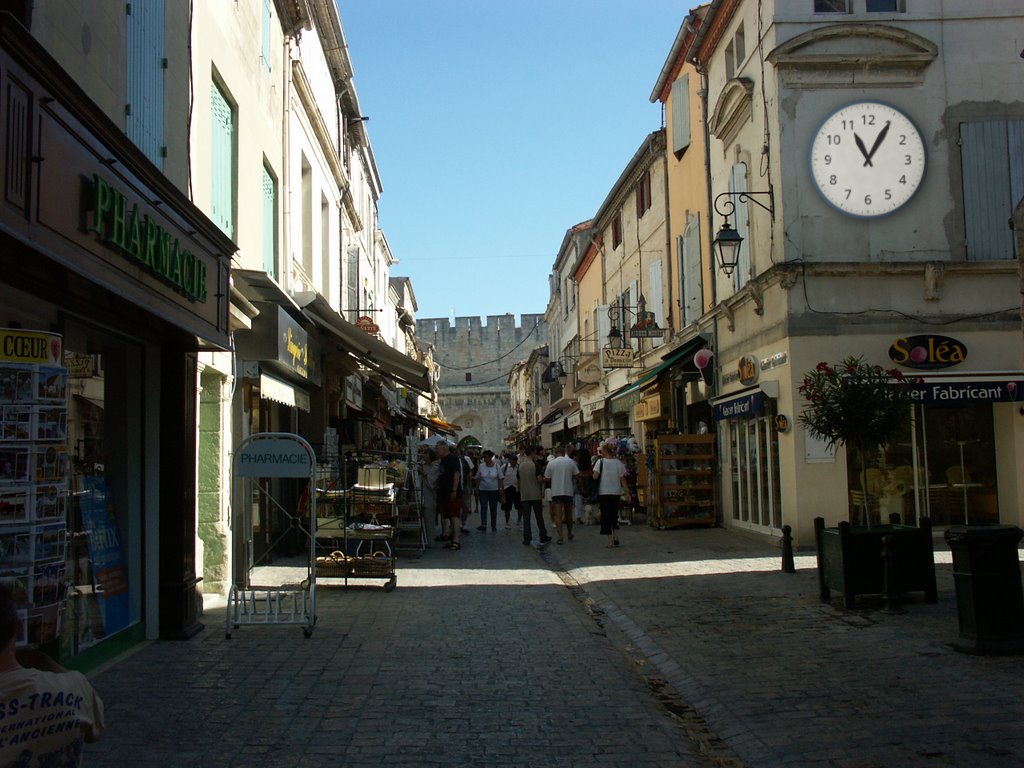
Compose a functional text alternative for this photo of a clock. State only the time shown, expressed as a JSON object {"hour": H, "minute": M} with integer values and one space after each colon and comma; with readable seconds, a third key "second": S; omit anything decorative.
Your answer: {"hour": 11, "minute": 5}
